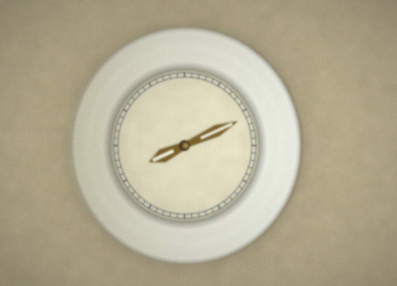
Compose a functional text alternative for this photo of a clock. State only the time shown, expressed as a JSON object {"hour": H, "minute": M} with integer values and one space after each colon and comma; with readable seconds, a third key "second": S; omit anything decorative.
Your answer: {"hour": 8, "minute": 11}
